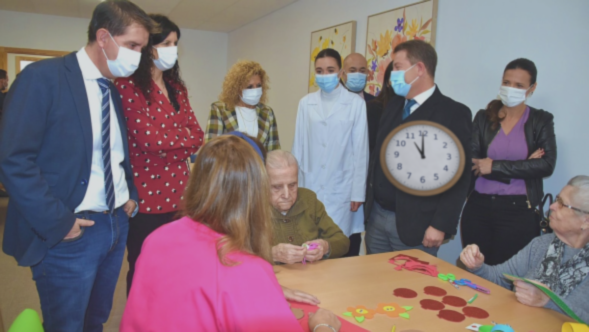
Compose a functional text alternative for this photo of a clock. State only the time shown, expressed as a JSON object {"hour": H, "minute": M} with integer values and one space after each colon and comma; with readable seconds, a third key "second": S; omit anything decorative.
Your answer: {"hour": 11, "minute": 0}
